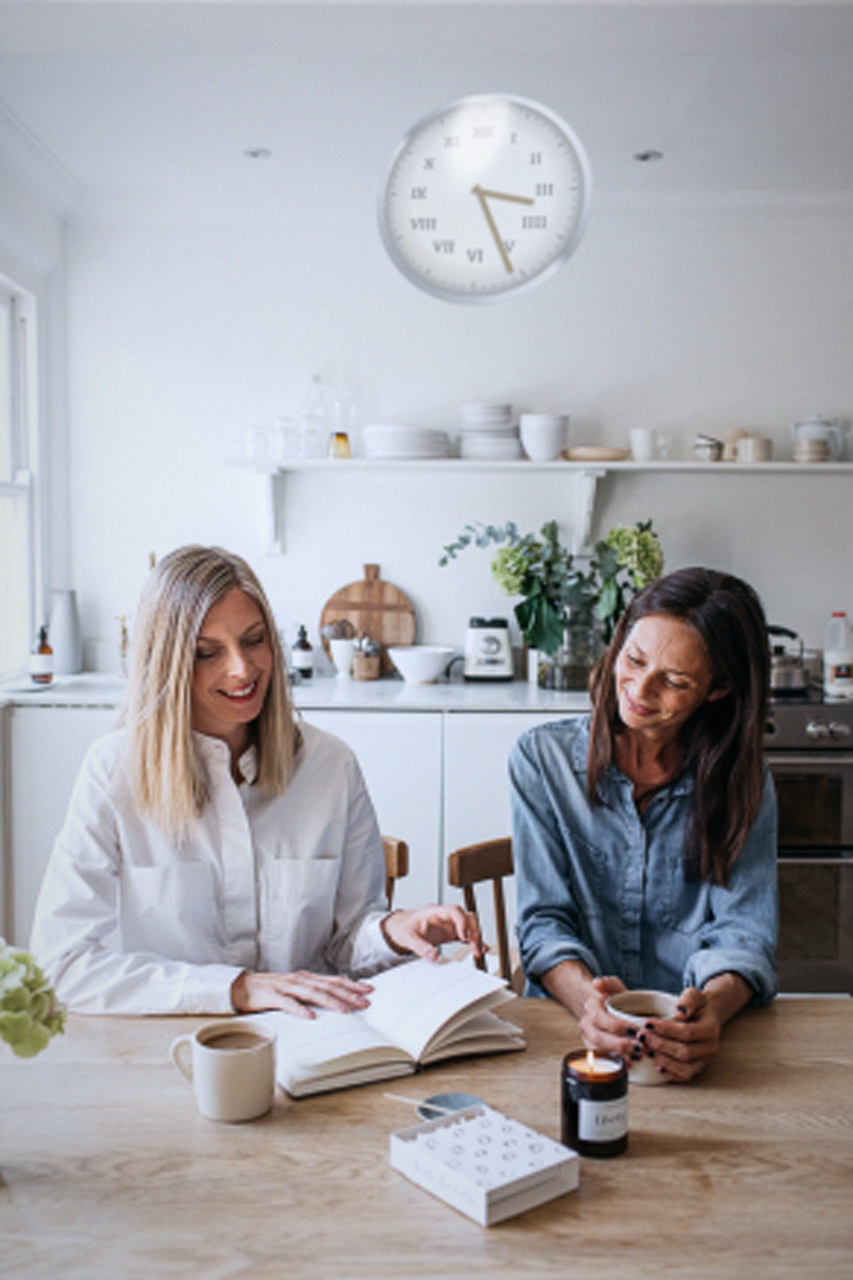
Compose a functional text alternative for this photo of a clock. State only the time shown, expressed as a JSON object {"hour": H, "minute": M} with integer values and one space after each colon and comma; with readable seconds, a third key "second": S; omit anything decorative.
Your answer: {"hour": 3, "minute": 26}
